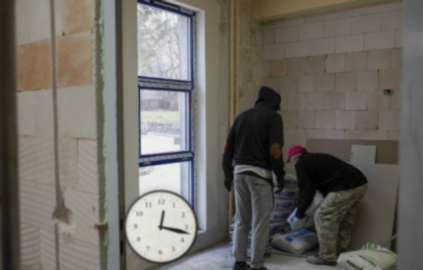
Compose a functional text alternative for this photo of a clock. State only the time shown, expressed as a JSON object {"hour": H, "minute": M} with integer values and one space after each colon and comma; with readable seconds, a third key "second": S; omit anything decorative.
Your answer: {"hour": 12, "minute": 17}
